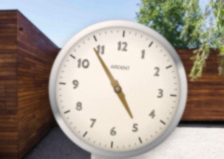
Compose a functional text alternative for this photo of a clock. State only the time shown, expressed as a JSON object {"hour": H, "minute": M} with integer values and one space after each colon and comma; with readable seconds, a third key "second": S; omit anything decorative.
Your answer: {"hour": 4, "minute": 54}
